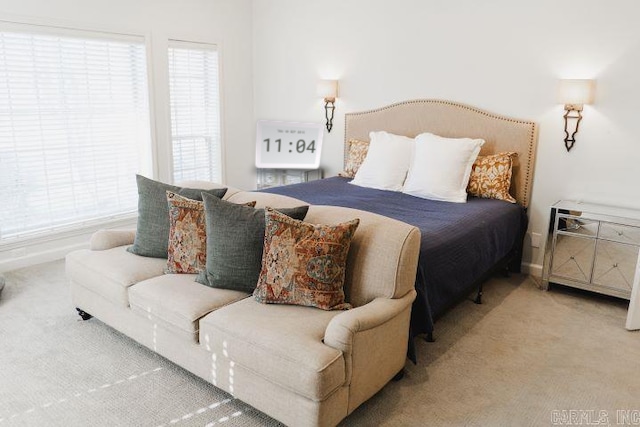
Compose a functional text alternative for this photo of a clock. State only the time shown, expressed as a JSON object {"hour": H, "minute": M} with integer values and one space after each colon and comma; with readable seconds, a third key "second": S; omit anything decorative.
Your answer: {"hour": 11, "minute": 4}
